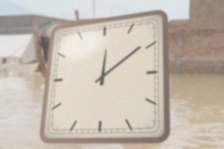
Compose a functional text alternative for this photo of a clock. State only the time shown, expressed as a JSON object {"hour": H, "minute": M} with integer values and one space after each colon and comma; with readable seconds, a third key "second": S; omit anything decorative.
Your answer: {"hour": 12, "minute": 9}
